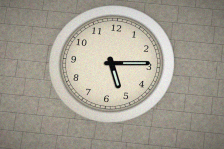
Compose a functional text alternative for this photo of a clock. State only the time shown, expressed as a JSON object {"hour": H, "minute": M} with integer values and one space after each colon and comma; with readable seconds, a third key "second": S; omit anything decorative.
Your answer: {"hour": 5, "minute": 14}
